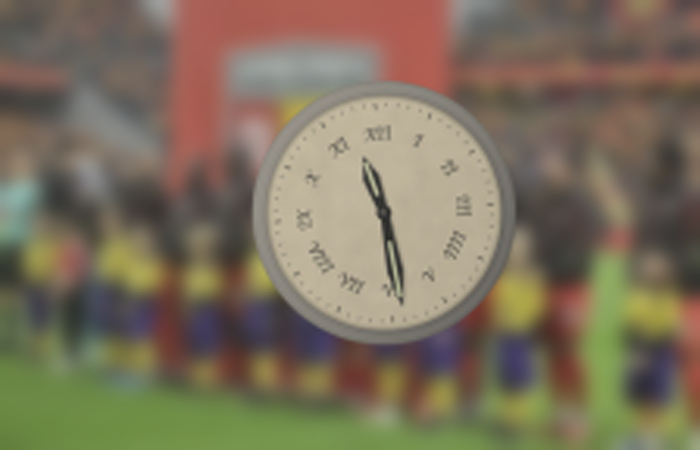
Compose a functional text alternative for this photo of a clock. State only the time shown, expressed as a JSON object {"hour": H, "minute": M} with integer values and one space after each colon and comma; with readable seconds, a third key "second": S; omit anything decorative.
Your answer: {"hour": 11, "minute": 29}
